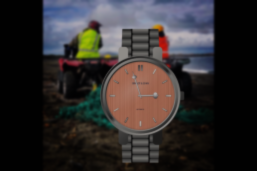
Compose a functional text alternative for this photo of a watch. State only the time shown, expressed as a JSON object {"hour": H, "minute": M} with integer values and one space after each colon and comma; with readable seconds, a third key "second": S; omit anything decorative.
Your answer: {"hour": 2, "minute": 57}
